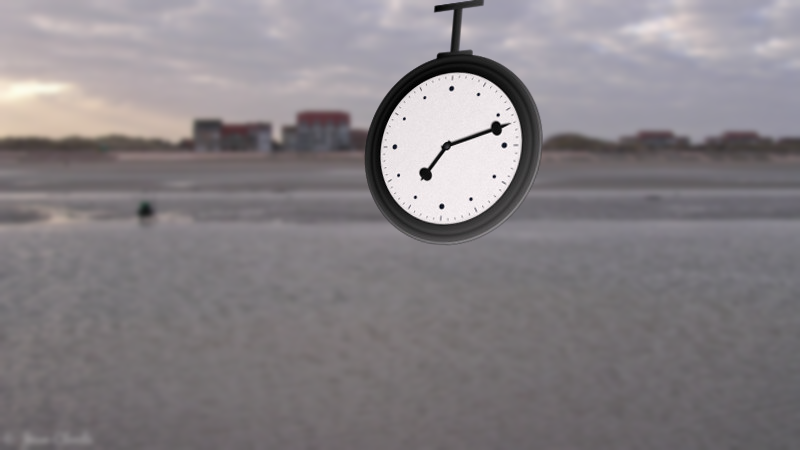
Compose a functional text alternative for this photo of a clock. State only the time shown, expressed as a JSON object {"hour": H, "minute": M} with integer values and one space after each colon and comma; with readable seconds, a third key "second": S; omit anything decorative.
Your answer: {"hour": 7, "minute": 12}
